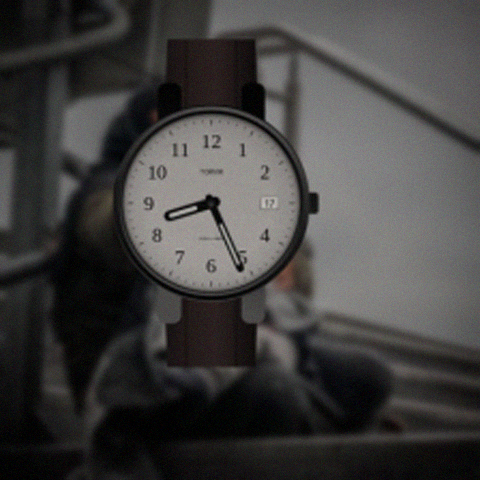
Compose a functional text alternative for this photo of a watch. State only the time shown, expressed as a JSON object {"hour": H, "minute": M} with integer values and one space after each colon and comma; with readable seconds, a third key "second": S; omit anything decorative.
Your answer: {"hour": 8, "minute": 26}
